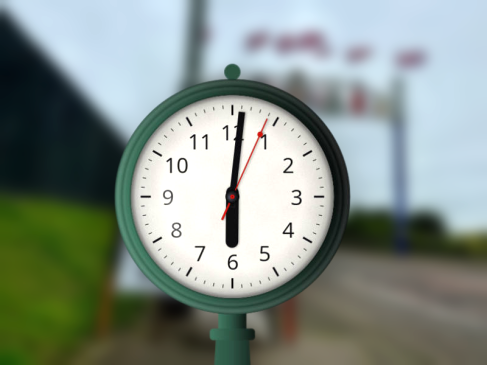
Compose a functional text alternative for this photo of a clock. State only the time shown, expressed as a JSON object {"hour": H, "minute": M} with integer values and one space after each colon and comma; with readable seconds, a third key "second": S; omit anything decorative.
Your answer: {"hour": 6, "minute": 1, "second": 4}
